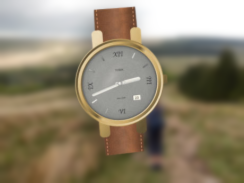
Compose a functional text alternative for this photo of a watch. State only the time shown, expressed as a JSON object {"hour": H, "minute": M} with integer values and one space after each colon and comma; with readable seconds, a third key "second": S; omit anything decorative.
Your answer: {"hour": 2, "minute": 42}
